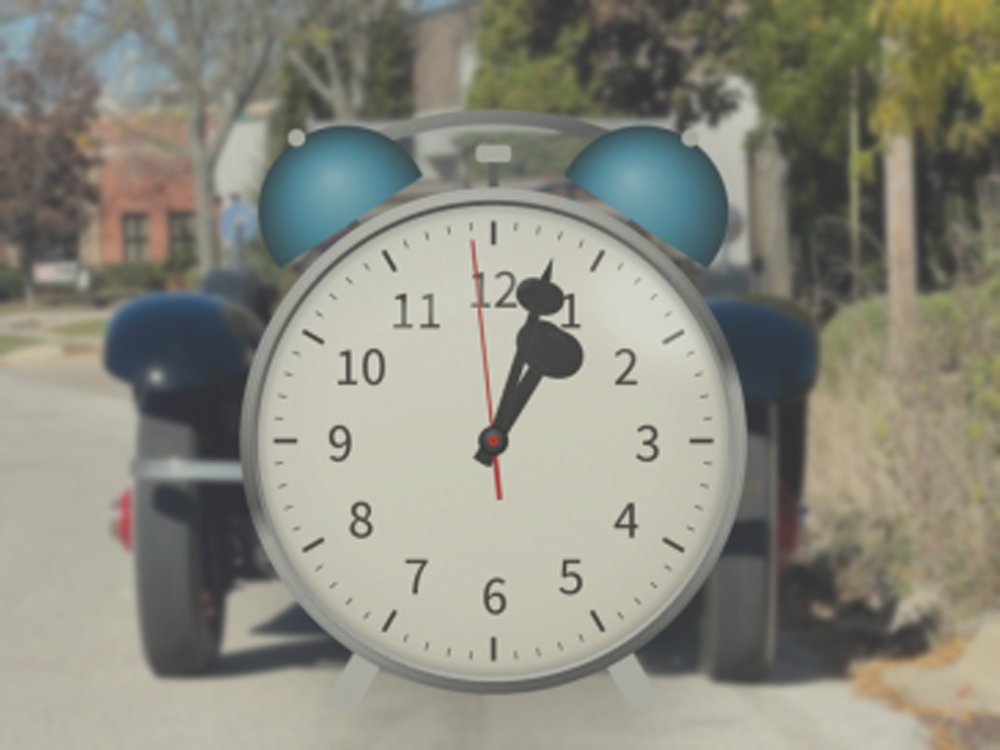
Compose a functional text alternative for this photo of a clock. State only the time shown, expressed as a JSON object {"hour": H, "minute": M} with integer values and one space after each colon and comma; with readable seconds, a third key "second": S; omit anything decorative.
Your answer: {"hour": 1, "minute": 2, "second": 59}
